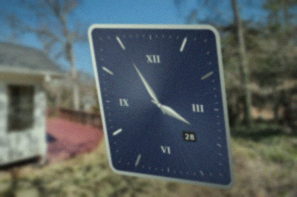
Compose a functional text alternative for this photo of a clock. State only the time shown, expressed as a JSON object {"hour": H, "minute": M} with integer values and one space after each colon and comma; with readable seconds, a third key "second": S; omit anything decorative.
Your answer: {"hour": 3, "minute": 55}
